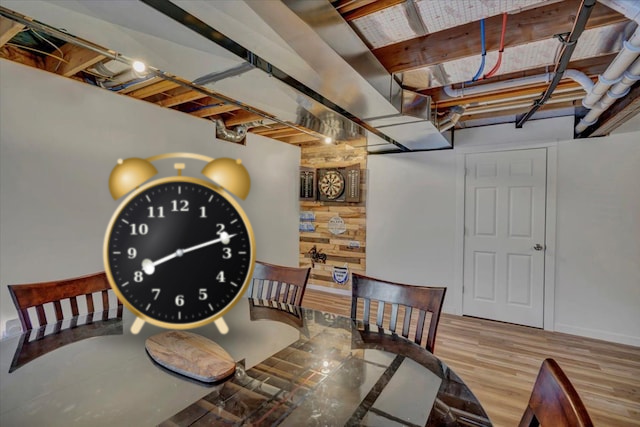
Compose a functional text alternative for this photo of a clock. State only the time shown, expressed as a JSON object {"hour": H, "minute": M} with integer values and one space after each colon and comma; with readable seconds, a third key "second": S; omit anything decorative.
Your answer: {"hour": 8, "minute": 12}
